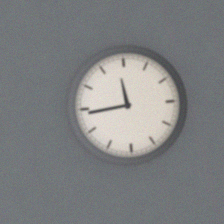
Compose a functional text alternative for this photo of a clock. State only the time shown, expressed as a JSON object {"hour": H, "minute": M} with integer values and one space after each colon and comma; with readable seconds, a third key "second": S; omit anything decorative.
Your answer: {"hour": 11, "minute": 44}
